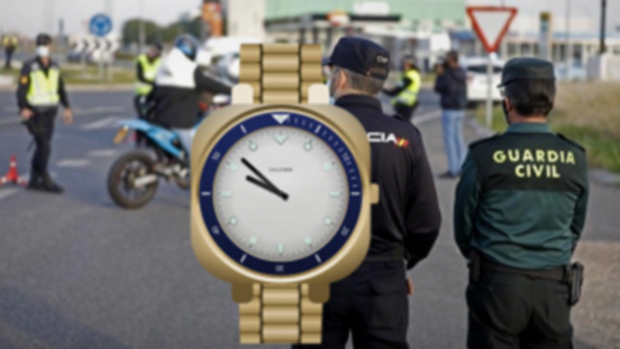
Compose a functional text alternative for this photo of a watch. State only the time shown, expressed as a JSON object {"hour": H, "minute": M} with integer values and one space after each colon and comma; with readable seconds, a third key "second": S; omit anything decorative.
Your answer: {"hour": 9, "minute": 52}
